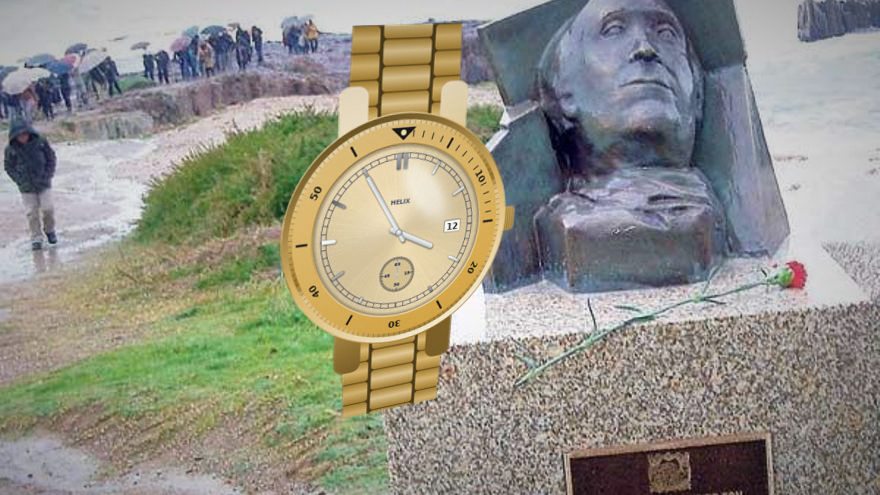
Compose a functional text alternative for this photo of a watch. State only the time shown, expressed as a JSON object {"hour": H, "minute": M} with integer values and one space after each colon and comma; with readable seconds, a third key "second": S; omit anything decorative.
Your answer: {"hour": 3, "minute": 55}
